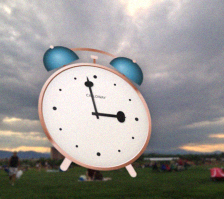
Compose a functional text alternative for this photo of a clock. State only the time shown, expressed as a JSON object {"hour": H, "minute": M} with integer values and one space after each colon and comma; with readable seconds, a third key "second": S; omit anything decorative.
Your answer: {"hour": 2, "minute": 58}
